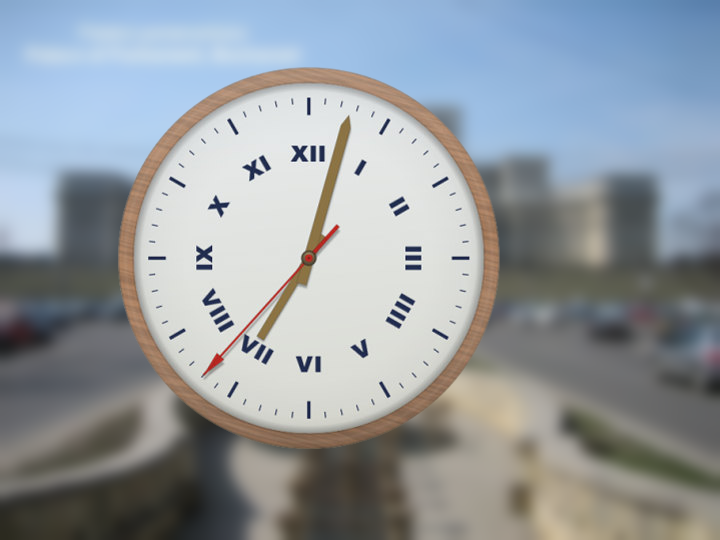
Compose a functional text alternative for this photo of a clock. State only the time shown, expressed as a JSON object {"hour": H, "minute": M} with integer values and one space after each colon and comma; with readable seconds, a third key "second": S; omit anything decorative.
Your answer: {"hour": 7, "minute": 2, "second": 37}
